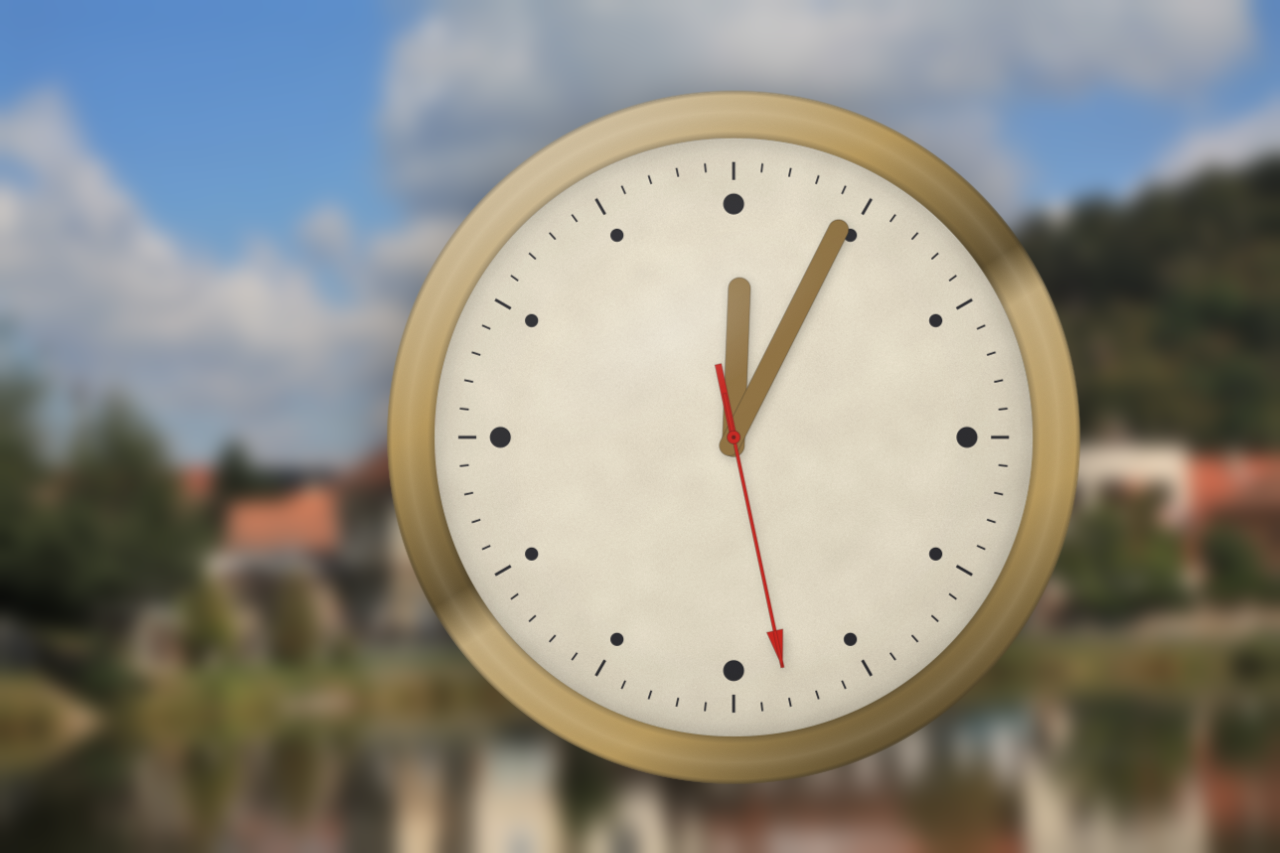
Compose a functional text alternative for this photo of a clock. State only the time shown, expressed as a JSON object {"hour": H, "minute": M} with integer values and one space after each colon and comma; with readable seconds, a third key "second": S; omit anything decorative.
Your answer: {"hour": 12, "minute": 4, "second": 28}
